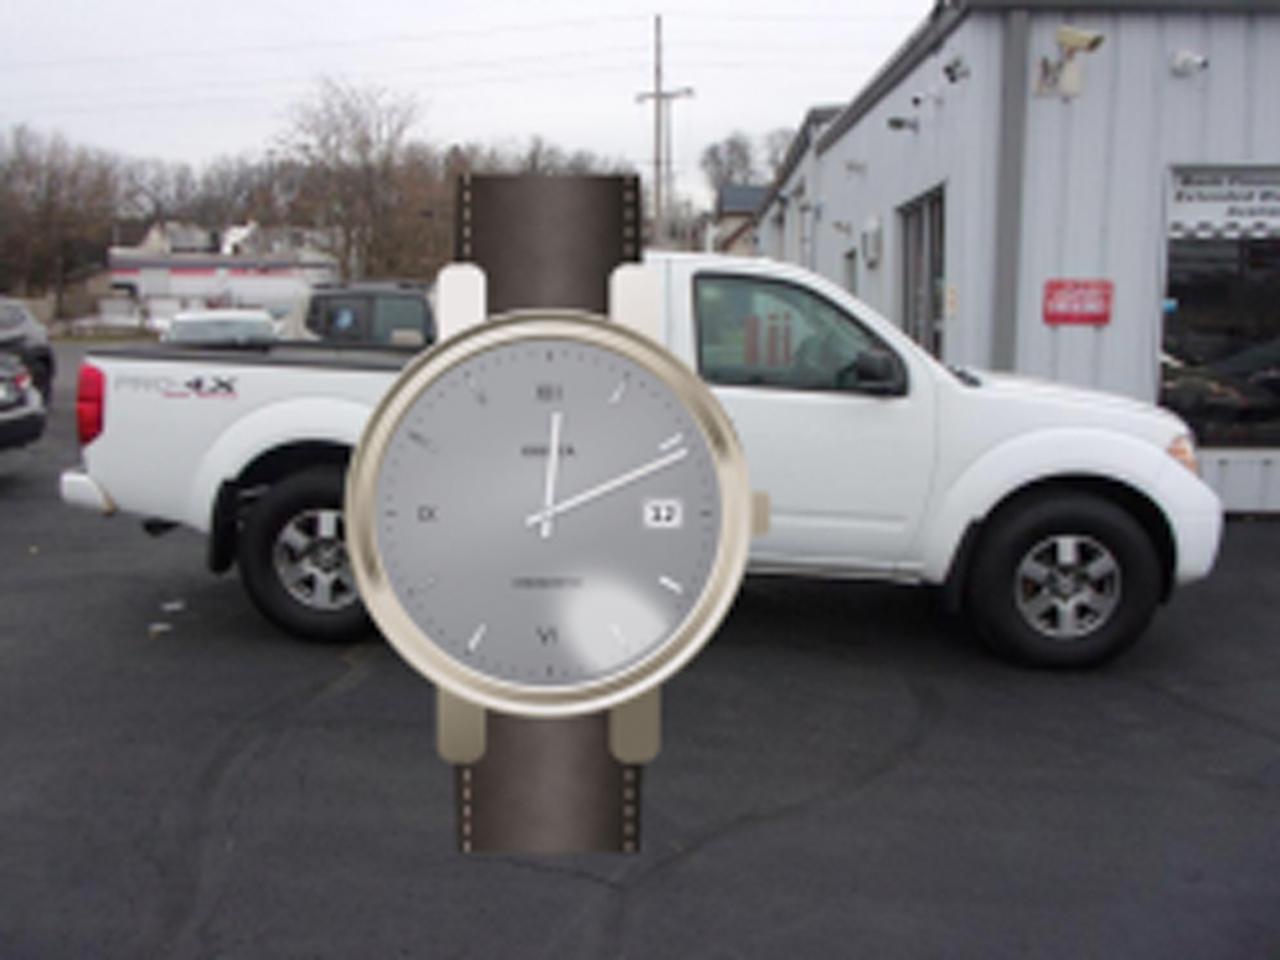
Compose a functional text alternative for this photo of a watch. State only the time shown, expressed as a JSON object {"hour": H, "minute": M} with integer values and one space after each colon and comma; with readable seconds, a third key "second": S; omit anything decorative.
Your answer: {"hour": 12, "minute": 11}
